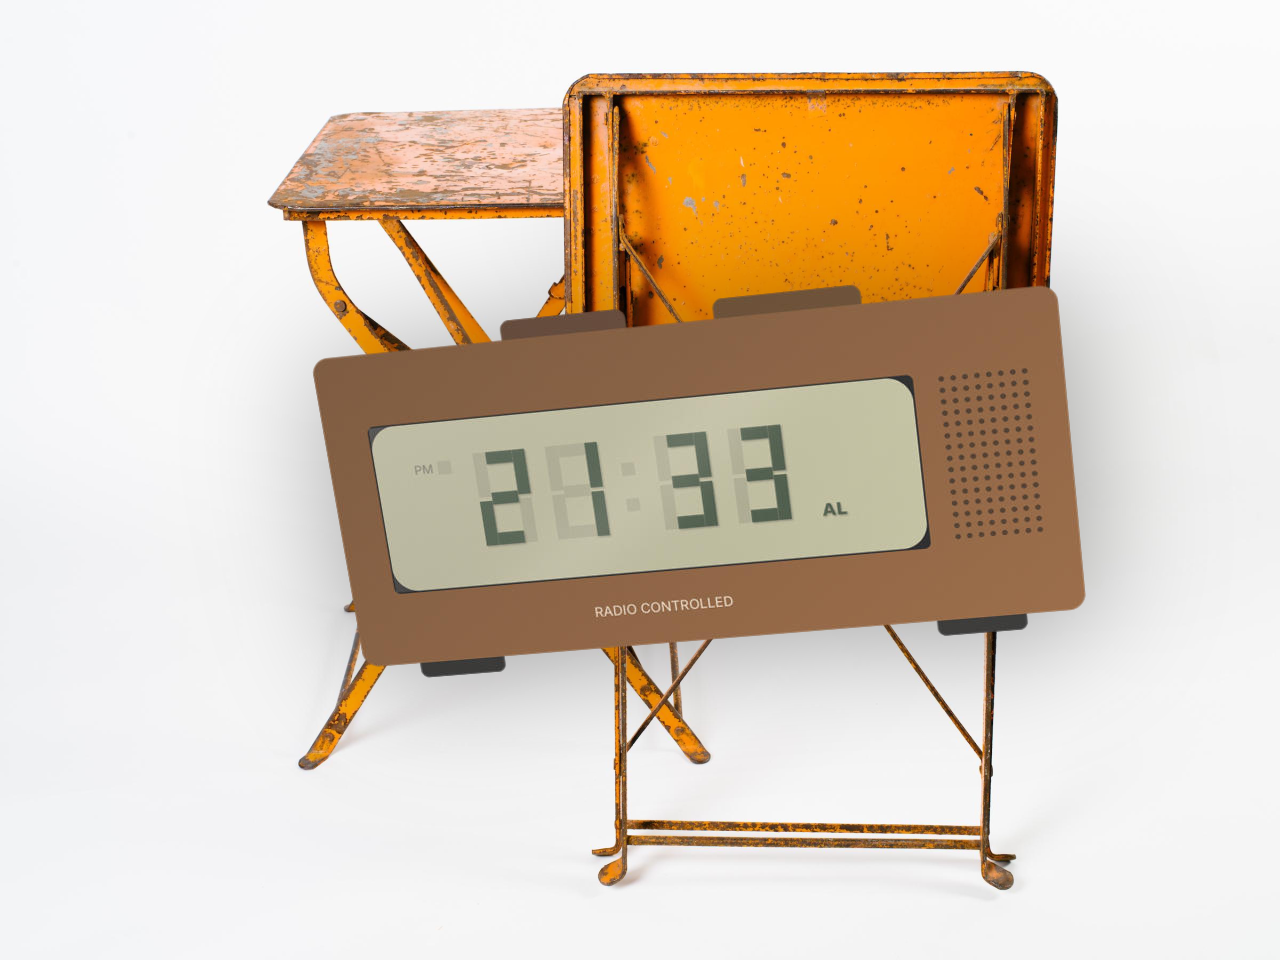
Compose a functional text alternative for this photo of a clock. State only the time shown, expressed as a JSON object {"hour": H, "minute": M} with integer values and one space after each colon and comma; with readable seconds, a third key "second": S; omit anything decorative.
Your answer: {"hour": 21, "minute": 33}
